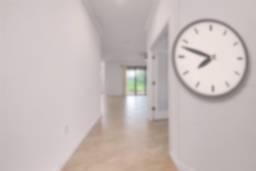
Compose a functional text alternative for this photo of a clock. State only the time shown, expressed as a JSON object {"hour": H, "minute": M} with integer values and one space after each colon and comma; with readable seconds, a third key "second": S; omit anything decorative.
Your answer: {"hour": 7, "minute": 48}
